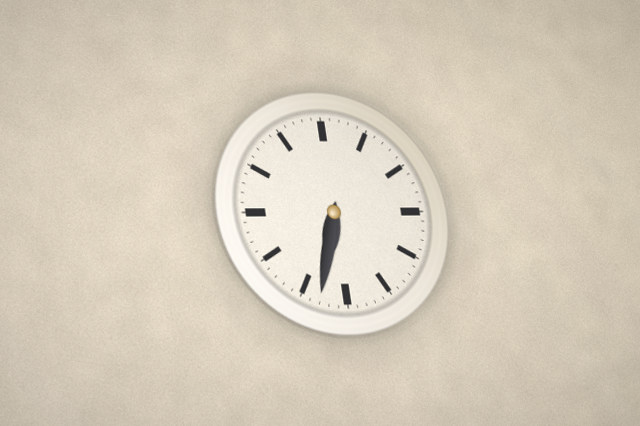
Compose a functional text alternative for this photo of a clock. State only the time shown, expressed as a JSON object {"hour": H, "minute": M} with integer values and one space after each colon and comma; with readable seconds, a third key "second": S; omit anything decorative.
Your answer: {"hour": 6, "minute": 33}
